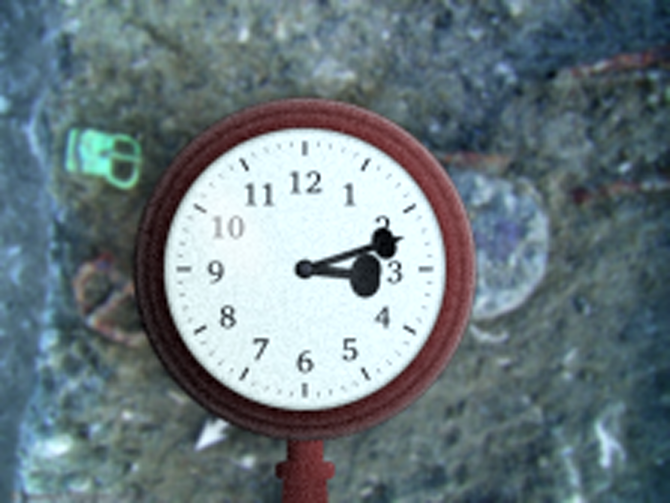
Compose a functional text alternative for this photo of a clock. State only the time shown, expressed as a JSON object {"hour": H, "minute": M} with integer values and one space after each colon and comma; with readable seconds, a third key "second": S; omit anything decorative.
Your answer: {"hour": 3, "minute": 12}
